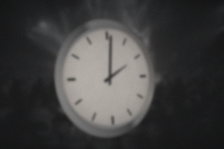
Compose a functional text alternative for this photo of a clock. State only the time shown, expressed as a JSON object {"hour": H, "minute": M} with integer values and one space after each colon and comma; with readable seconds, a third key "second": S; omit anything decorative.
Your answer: {"hour": 2, "minute": 1}
